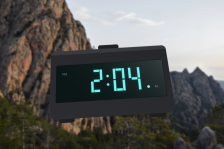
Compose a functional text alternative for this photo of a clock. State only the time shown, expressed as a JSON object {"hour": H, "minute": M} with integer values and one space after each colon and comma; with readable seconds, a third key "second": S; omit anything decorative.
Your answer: {"hour": 2, "minute": 4}
